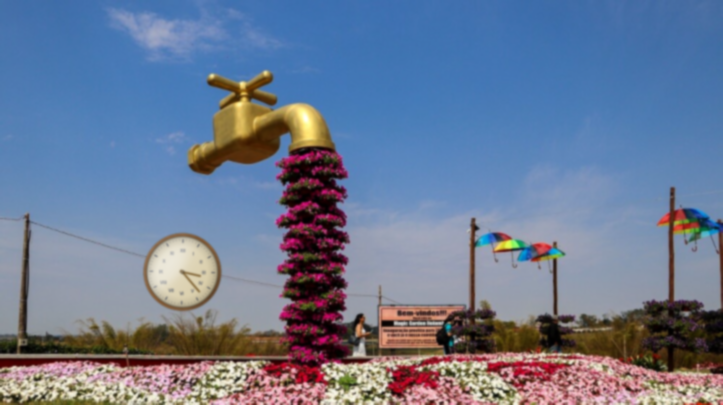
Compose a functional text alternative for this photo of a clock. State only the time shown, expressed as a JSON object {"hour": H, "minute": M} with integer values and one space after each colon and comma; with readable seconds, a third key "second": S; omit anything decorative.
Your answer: {"hour": 3, "minute": 23}
